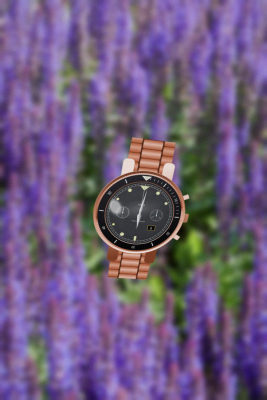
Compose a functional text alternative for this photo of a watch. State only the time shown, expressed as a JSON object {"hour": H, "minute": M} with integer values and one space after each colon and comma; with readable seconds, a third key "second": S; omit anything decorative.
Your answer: {"hour": 6, "minute": 1}
